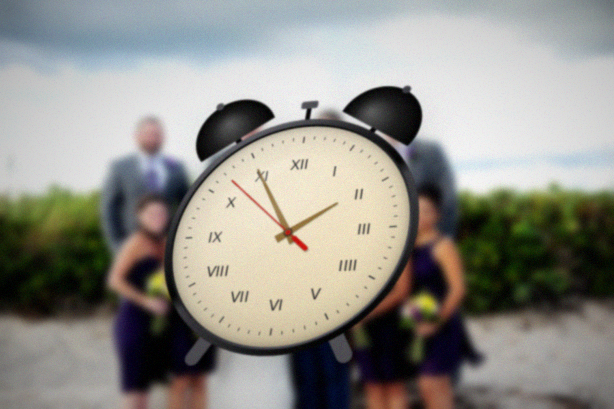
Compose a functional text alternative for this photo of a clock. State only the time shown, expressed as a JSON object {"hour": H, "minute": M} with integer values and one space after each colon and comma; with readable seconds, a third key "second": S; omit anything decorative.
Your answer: {"hour": 1, "minute": 54, "second": 52}
